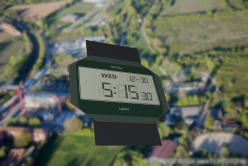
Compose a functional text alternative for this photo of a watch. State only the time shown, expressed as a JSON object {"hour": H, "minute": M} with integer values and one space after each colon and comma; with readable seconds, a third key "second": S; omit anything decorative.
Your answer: {"hour": 5, "minute": 15, "second": 30}
